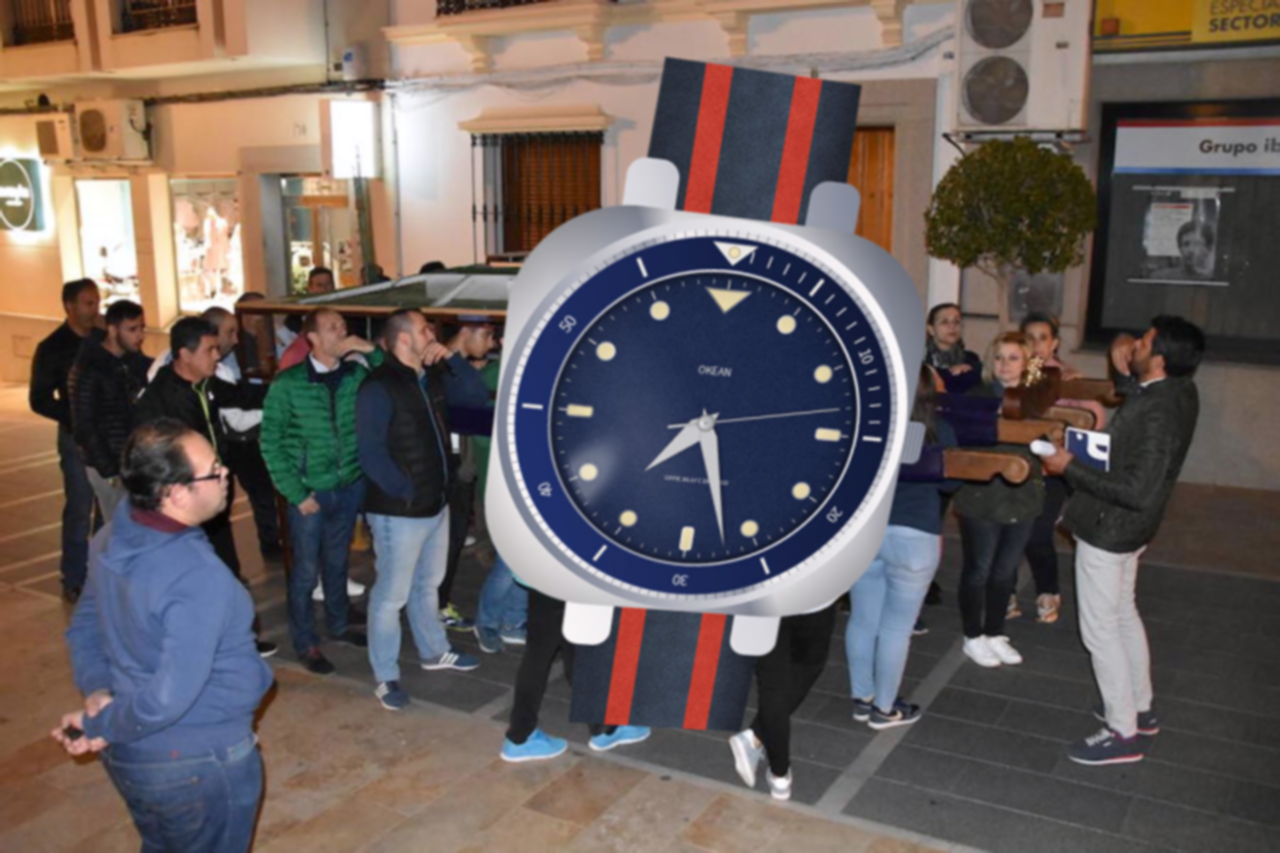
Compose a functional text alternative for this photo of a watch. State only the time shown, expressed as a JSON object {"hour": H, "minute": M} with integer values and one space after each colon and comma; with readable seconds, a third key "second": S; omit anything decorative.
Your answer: {"hour": 7, "minute": 27, "second": 13}
